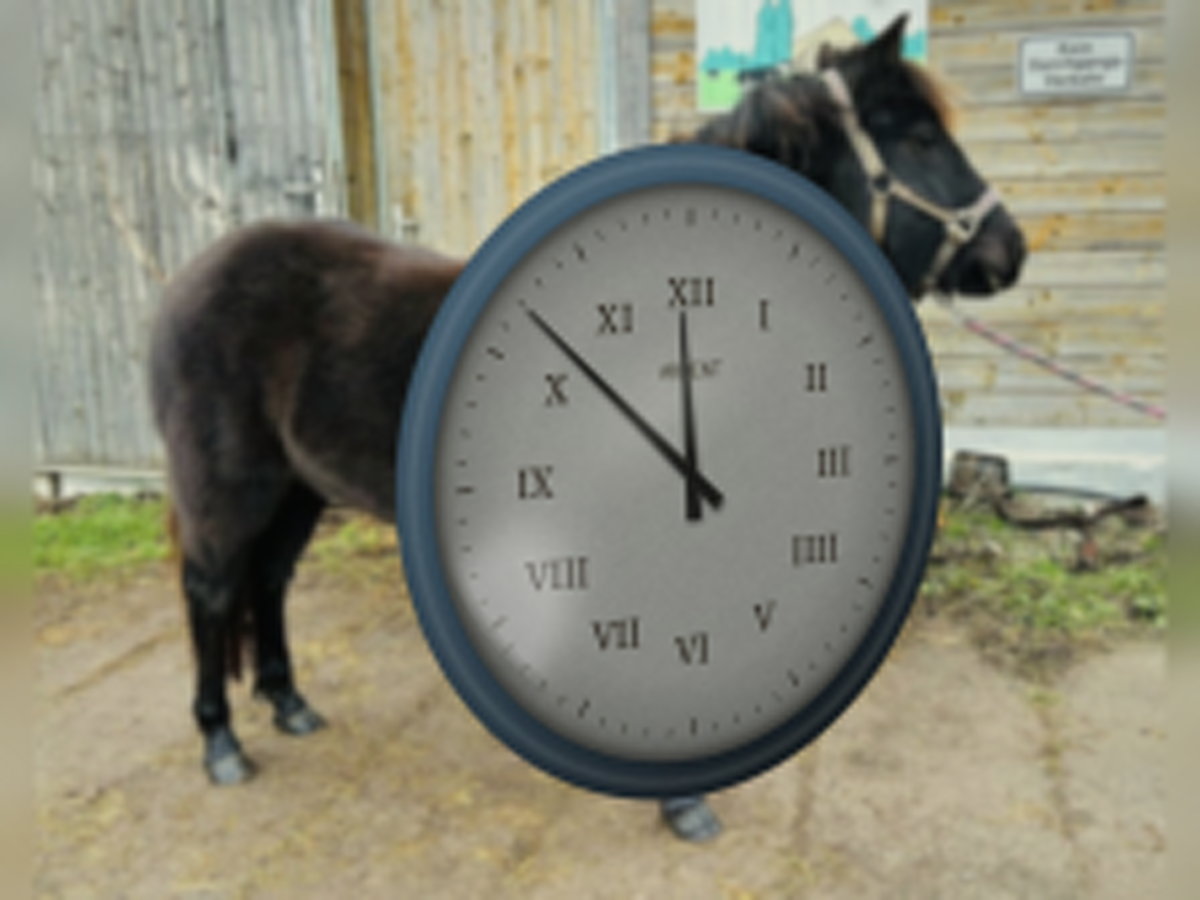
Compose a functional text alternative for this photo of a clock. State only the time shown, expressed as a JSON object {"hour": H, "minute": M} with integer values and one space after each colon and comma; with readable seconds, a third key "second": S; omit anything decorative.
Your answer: {"hour": 11, "minute": 52}
